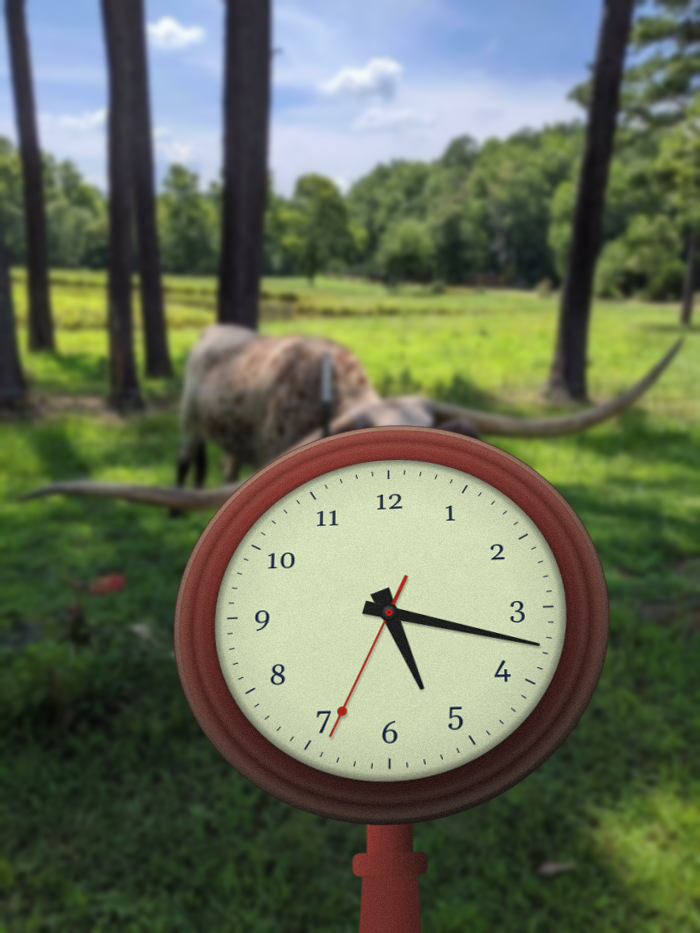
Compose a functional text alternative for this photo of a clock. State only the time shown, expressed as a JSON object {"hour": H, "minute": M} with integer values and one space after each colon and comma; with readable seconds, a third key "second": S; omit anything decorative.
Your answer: {"hour": 5, "minute": 17, "second": 34}
